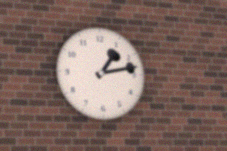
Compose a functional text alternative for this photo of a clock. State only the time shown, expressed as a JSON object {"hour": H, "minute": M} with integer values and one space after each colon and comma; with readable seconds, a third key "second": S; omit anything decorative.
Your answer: {"hour": 1, "minute": 13}
